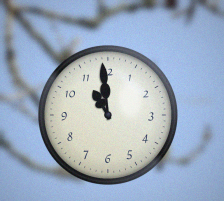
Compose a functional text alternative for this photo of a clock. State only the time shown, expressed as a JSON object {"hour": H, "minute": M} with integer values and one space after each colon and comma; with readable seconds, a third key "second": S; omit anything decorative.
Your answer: {"hour": 10, "minute": 59}
